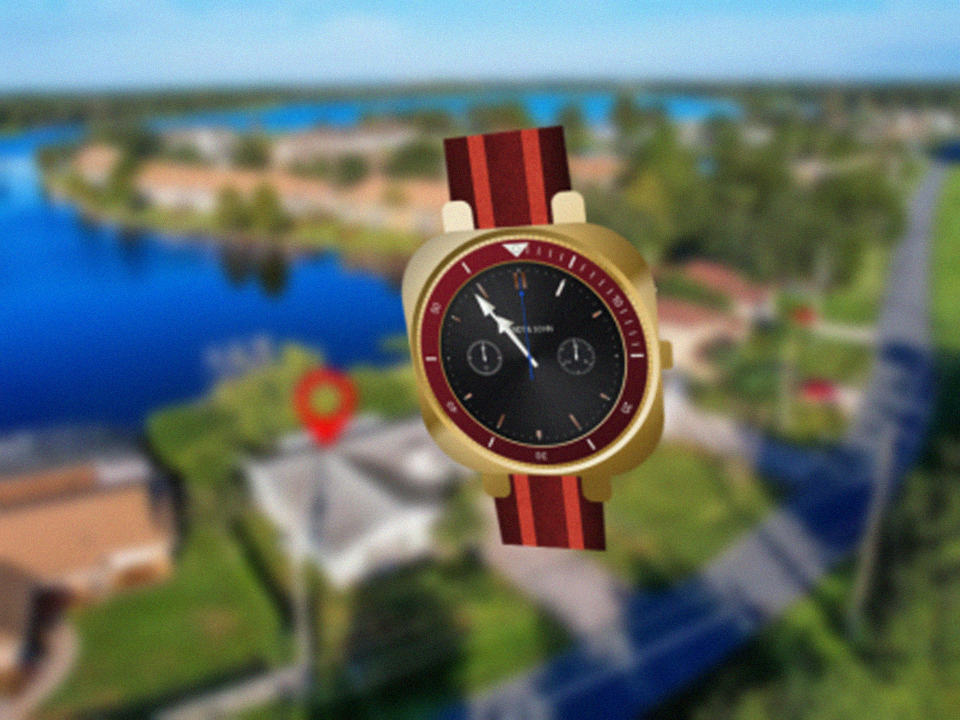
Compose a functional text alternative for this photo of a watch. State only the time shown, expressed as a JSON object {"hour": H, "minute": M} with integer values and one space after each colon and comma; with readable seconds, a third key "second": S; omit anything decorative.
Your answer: {"hour": 10, "minute": 54}
